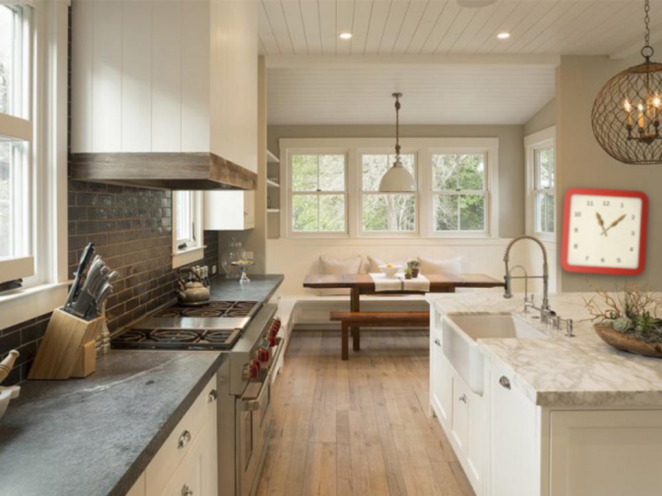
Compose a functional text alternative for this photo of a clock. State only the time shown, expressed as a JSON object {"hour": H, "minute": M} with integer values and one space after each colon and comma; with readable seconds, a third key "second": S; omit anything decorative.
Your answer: {"hour": 11, "minute": 8}
